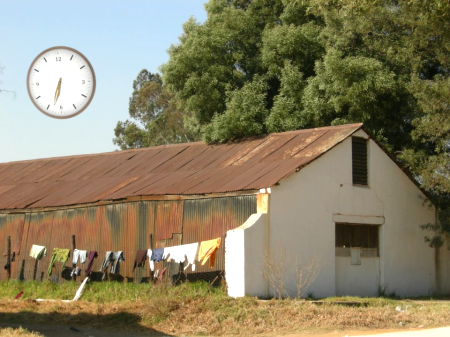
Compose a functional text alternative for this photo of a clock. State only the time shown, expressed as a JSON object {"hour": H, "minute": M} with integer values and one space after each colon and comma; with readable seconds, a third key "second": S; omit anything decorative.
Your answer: {"hour": 6, "minute": 33}
